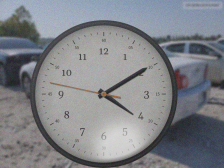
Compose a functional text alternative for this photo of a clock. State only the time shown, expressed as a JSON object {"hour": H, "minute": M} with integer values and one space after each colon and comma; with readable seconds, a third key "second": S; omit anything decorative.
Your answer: {"hour": 4, "minute": 9, "second": 47}
